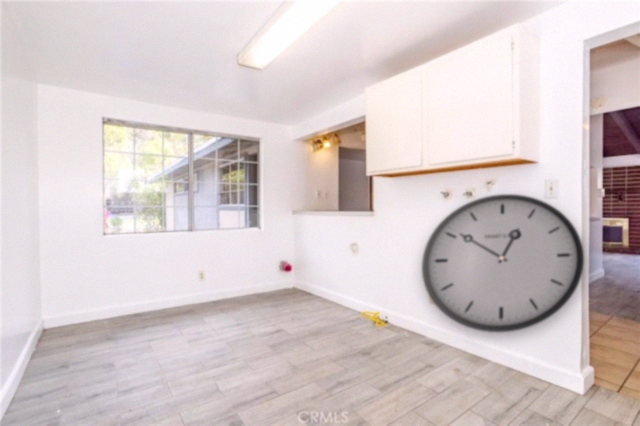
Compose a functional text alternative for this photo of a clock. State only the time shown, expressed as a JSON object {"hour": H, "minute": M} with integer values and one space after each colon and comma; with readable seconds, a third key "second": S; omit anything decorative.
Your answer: {"hour": 12, "minute": 51}
